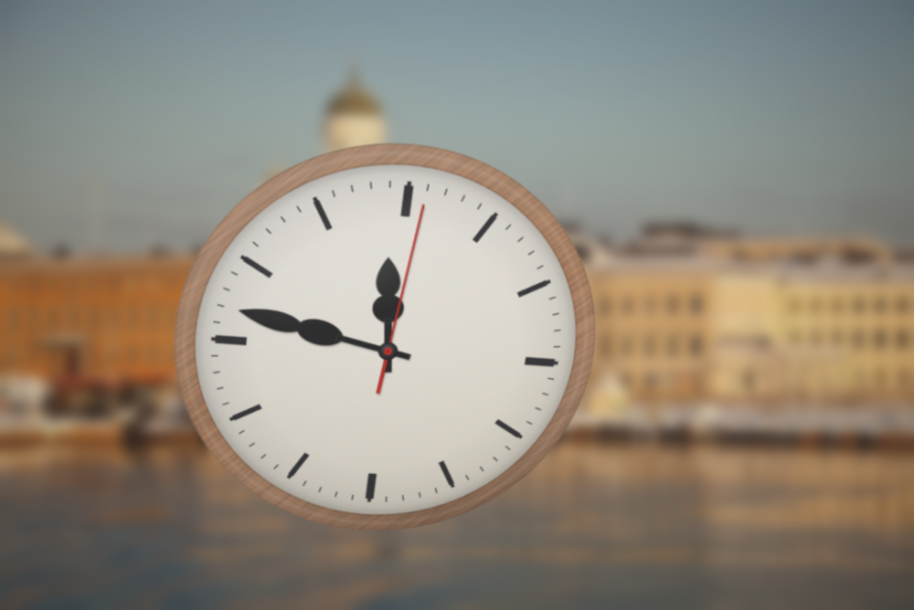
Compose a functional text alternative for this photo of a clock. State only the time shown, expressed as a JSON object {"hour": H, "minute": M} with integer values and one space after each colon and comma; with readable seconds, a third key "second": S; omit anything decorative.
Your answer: {"hour": 11, "minute": 47, "second": 1}
